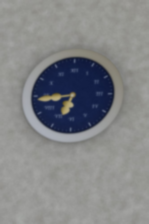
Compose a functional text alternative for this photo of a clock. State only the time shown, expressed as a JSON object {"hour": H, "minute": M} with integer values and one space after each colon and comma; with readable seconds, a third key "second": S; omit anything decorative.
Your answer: {"hour": 6, "minute": 44}
